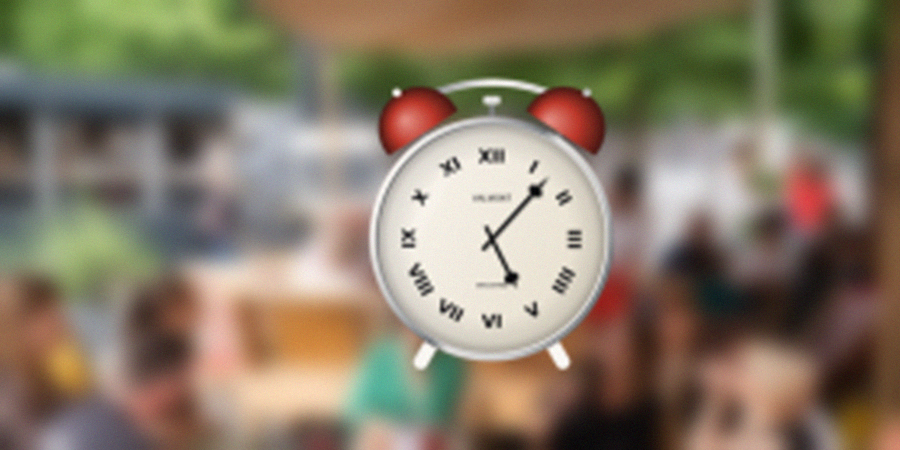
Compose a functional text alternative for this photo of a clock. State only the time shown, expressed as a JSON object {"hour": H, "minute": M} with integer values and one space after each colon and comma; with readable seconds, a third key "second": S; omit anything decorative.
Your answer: {"hour": 5, "minute": 7}
